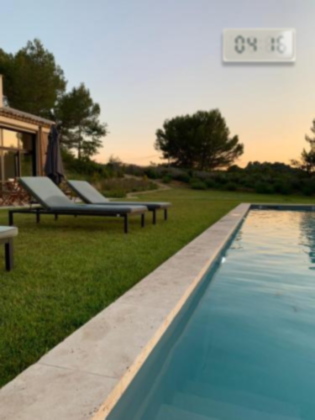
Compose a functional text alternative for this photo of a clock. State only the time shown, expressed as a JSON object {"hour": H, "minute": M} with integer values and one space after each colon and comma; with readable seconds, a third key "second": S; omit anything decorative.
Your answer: {"hour": 4, "minute": 16}
